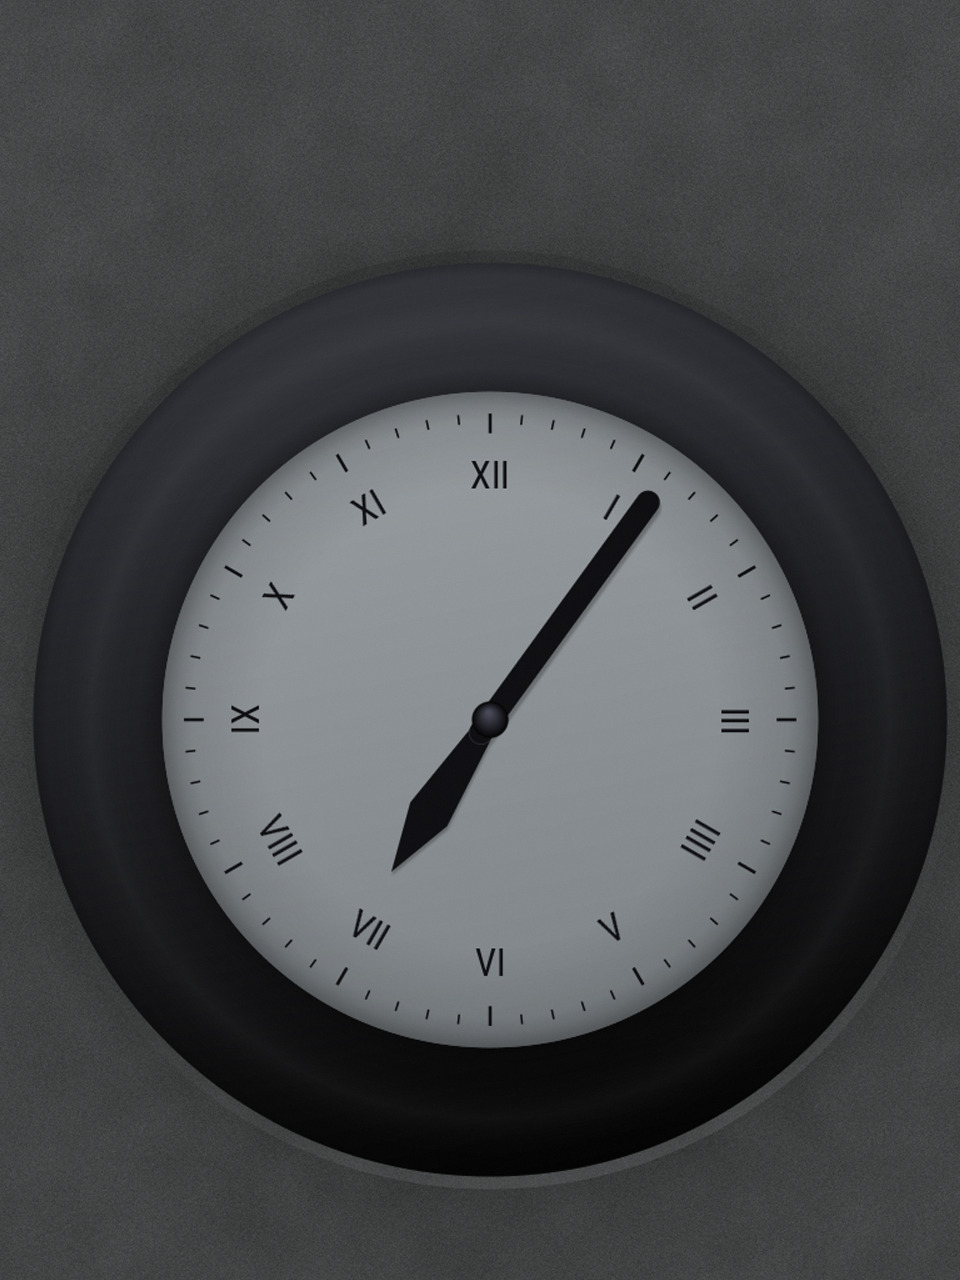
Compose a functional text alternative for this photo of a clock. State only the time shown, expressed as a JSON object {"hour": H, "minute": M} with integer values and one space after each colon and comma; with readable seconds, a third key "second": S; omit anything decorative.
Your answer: {"hour": 7, "minute": 6}
